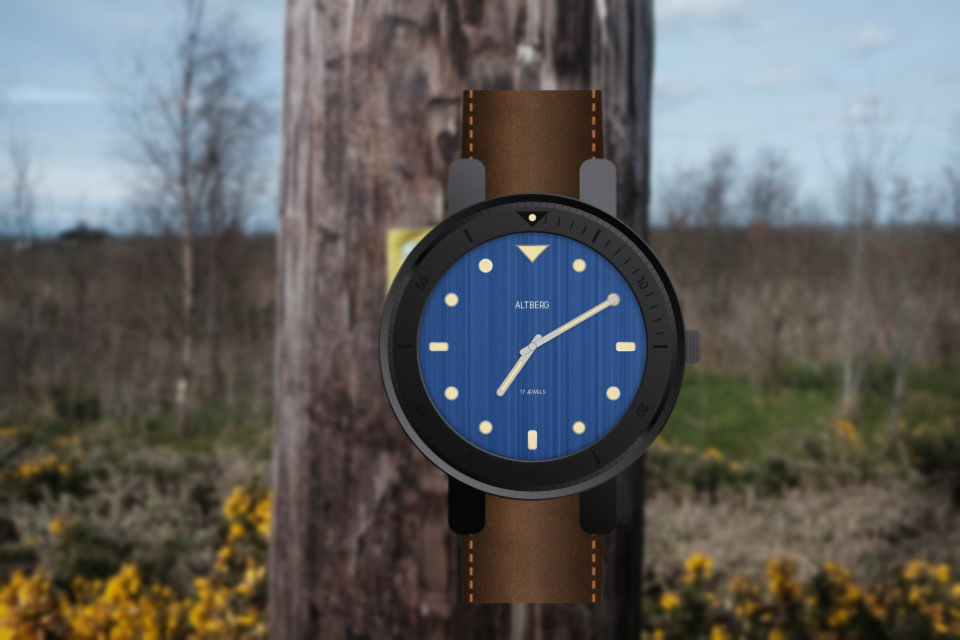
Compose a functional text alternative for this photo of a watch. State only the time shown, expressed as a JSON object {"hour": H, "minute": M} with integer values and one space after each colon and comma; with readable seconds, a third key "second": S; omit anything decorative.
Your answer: {"hour": 7, "minute": 10}
